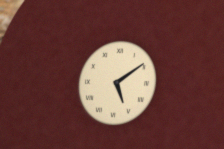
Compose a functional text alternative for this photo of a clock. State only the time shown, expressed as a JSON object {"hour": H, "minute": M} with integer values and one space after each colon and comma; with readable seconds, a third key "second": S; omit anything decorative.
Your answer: {"hour": 5, "minute": 9}
